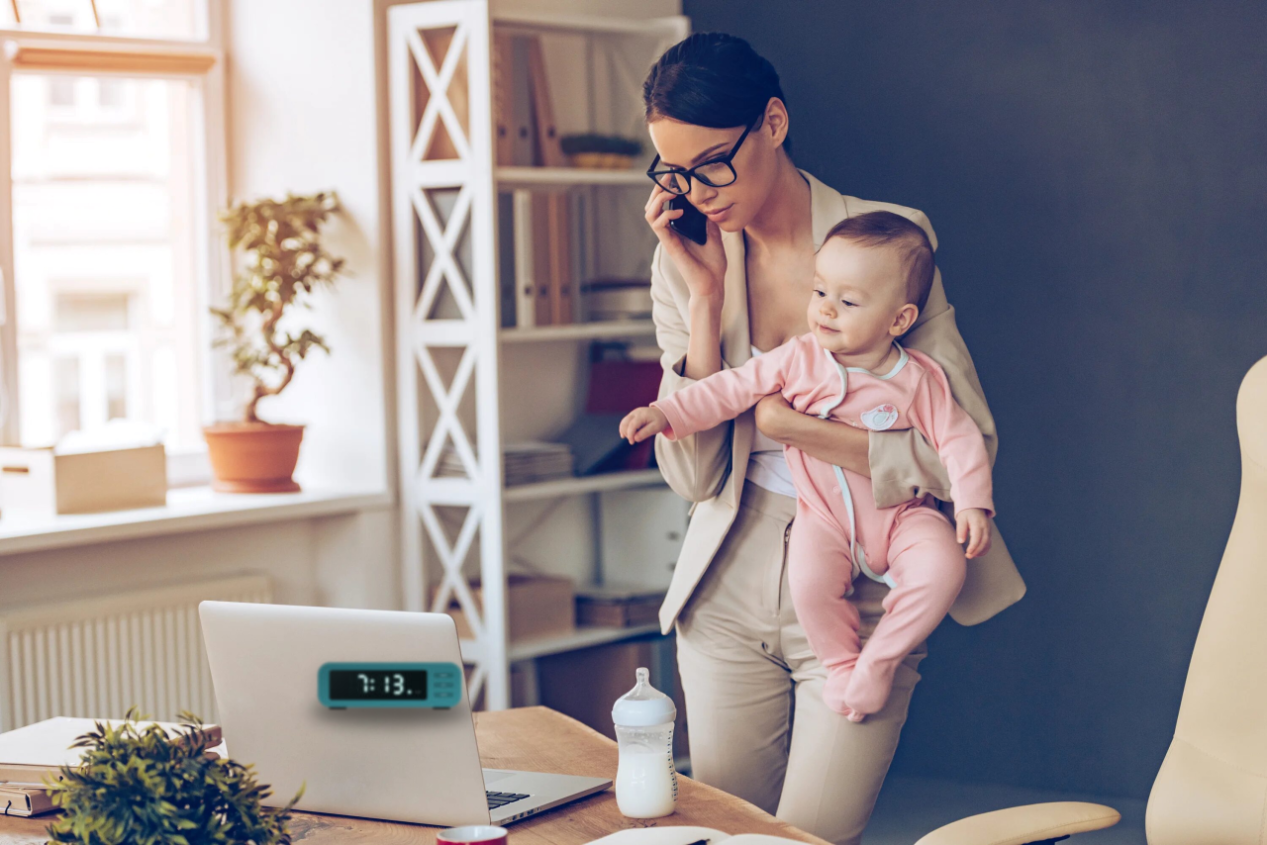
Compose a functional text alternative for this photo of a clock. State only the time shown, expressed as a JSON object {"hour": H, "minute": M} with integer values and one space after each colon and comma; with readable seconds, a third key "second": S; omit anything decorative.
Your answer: {"hour": 7, "minute": 13}
